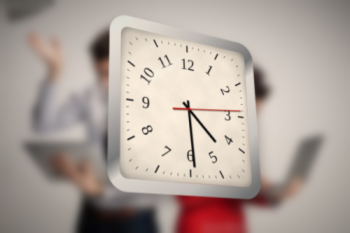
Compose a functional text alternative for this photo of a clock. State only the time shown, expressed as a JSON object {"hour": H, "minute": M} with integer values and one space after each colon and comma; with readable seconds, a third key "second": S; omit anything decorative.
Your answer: {"hour": 4, "minute": 29, "second": 14}
